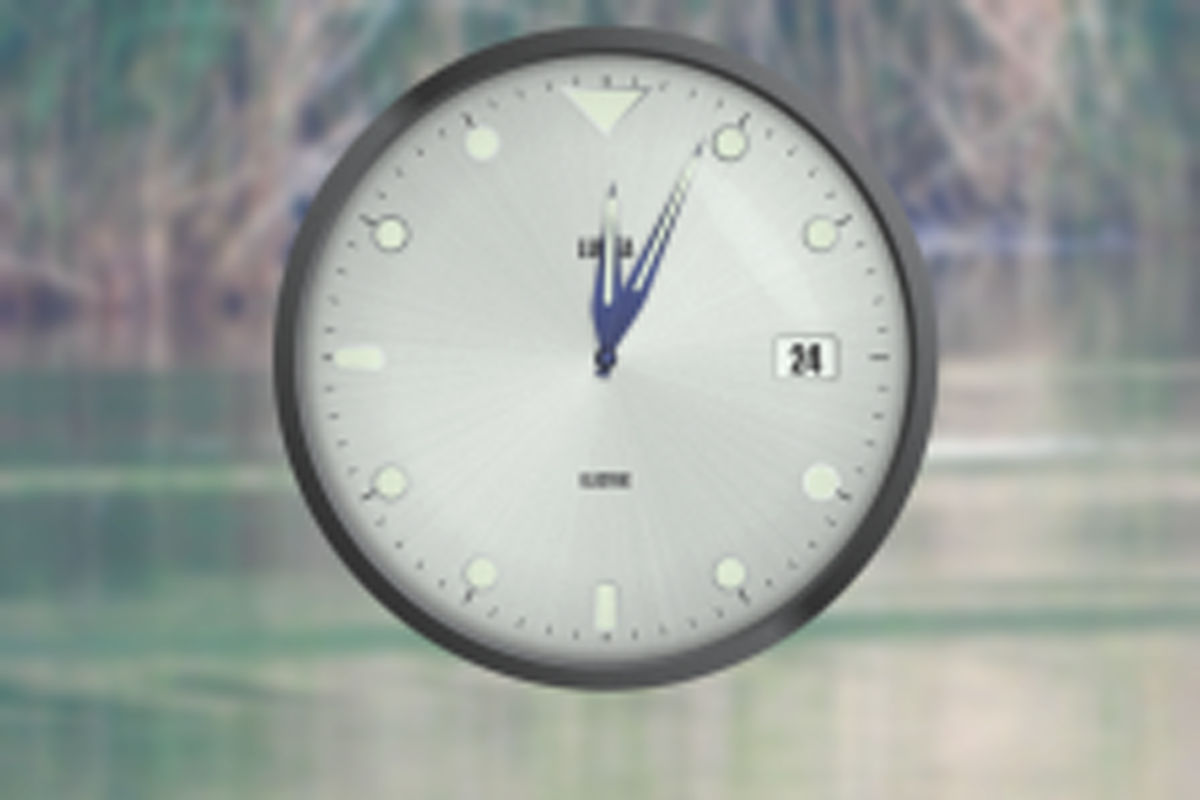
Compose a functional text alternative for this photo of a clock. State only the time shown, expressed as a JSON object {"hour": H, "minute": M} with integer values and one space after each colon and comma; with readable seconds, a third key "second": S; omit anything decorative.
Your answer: {"hour": 12, "minute": 4}
